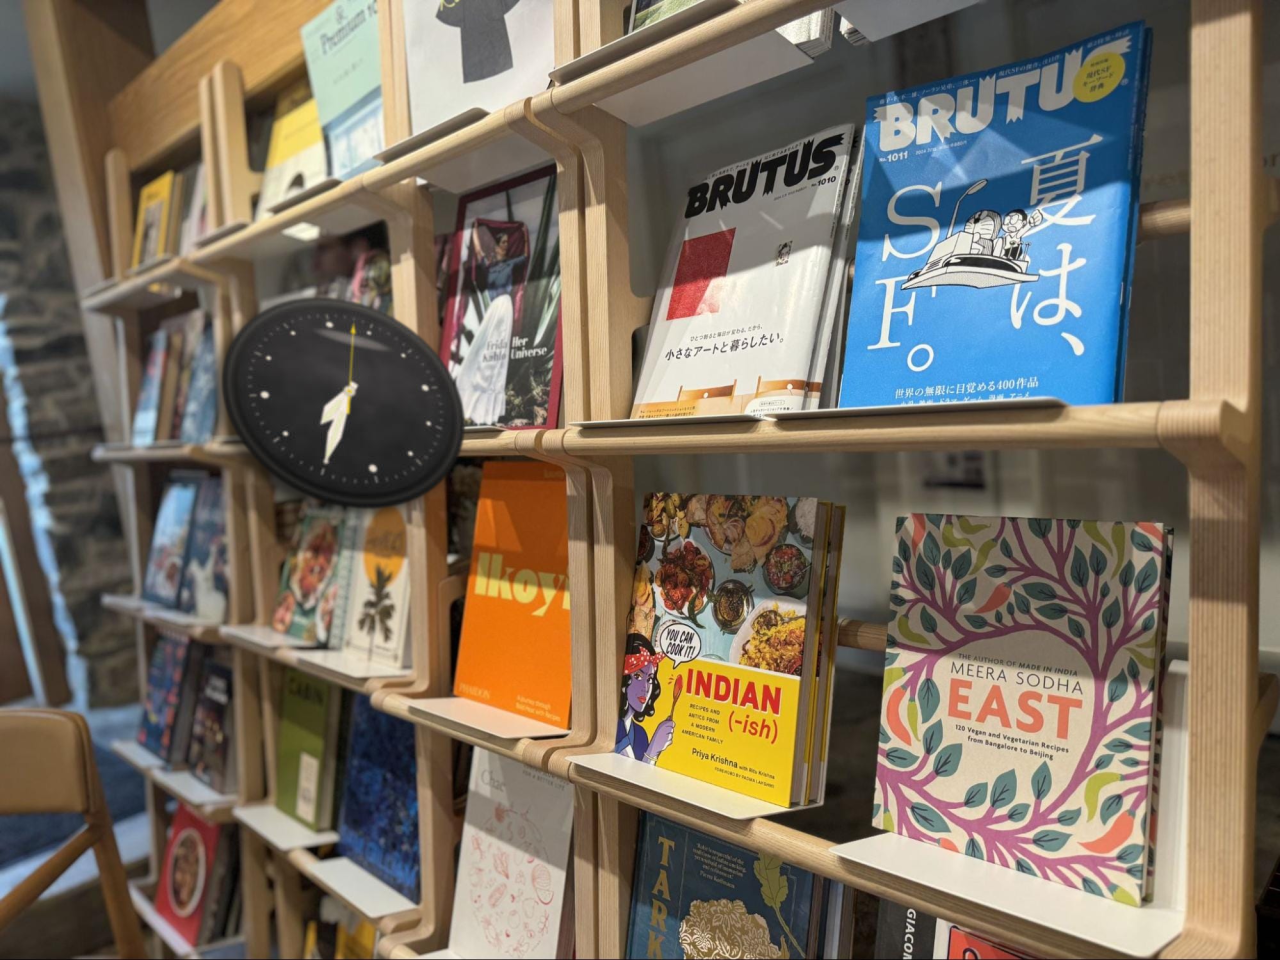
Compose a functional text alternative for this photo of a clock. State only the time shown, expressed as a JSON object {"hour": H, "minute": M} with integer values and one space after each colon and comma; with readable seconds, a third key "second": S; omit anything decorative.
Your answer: {"hour": 7, "minute": 35, "second": 3}
